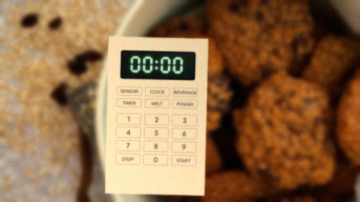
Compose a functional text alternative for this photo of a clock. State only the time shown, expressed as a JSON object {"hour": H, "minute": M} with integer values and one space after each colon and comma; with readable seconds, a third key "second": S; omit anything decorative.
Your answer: {"hour": 0, "minute": 0}
